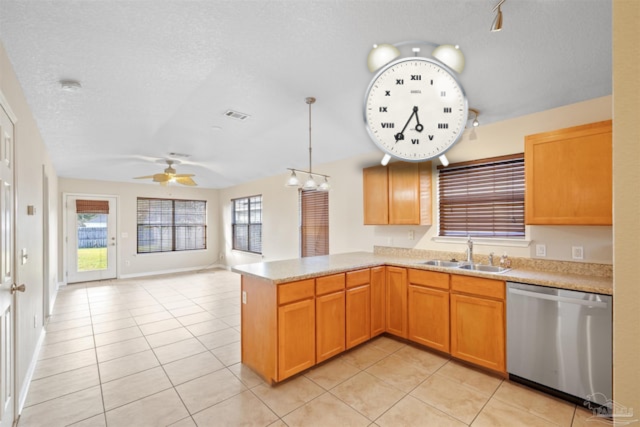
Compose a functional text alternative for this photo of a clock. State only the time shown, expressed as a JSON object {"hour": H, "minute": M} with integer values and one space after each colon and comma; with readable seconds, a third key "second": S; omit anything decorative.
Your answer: {"hour": 5, "minute": 35}
